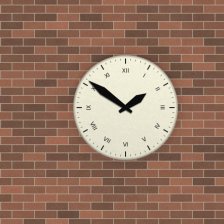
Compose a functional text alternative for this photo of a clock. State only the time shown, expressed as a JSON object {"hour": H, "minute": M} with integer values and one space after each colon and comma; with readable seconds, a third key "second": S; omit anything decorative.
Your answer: {"hour": 1, "minute": 51}
